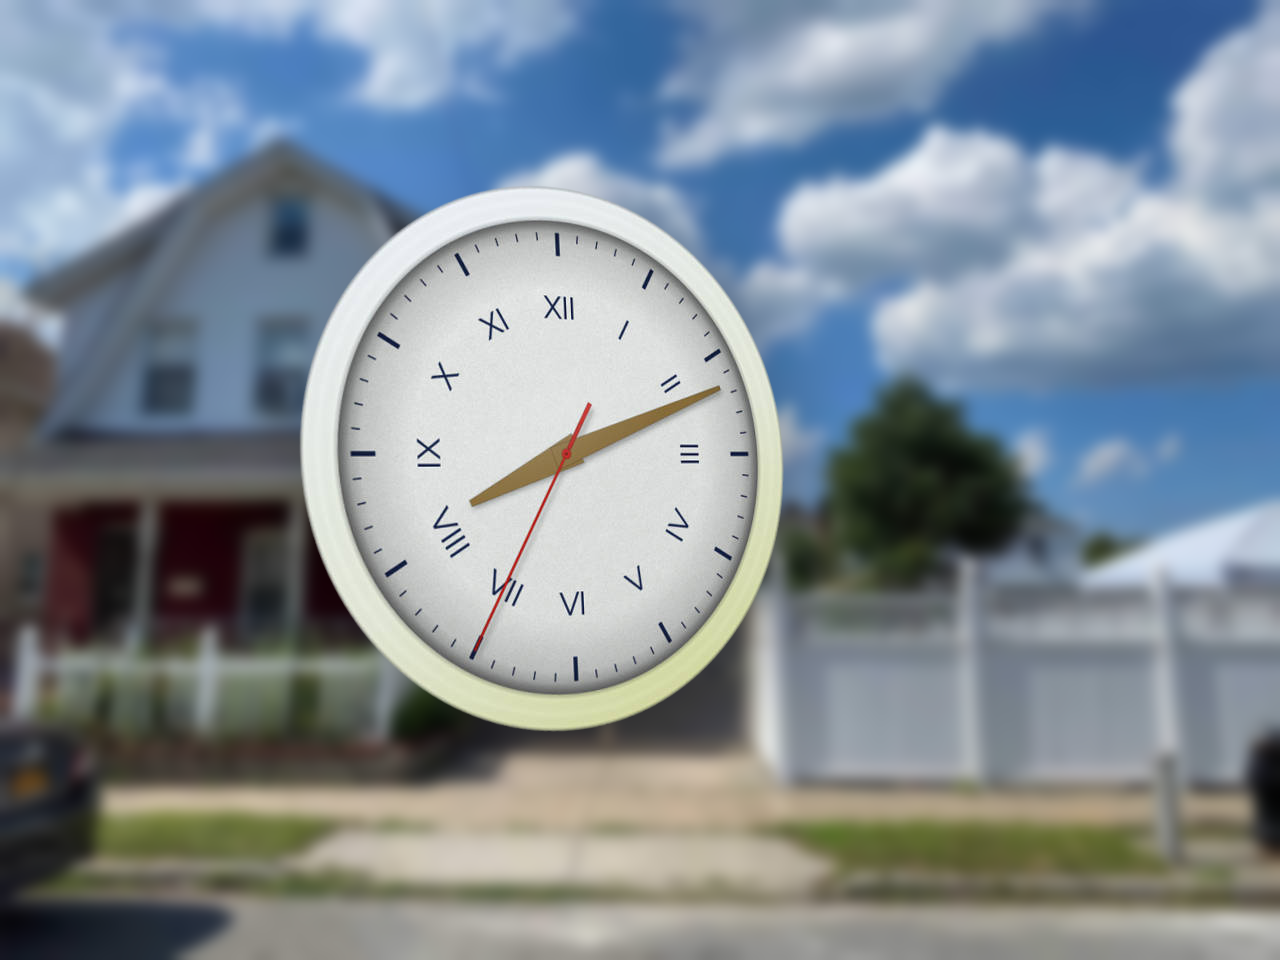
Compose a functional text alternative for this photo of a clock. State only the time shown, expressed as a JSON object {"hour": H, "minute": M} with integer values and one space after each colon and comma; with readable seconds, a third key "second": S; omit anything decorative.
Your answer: {"hour": 8, "minute": 11, "second": 35}
